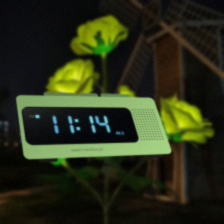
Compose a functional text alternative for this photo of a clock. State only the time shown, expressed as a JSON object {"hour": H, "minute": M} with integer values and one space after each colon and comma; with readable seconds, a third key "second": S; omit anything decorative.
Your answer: {"hour": 11, "minute": 14}
